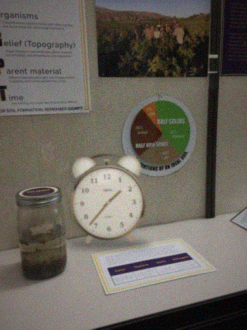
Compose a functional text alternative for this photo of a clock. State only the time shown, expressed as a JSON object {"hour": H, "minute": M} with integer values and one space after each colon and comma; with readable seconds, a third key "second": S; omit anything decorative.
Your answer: {"hour": 1, "minute": 37}
